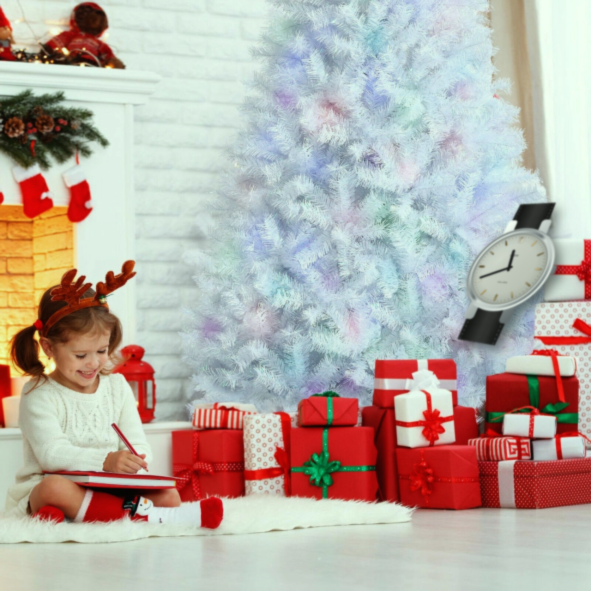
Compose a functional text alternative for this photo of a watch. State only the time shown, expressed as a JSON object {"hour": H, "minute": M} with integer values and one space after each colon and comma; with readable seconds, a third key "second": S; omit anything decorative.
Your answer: {"hour": 11, "minute": 41}
